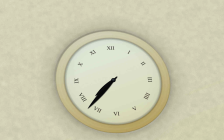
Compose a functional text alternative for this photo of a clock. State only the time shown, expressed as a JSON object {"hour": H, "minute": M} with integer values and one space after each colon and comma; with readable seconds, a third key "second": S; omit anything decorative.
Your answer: {"hour": 7, "minute": 37}
